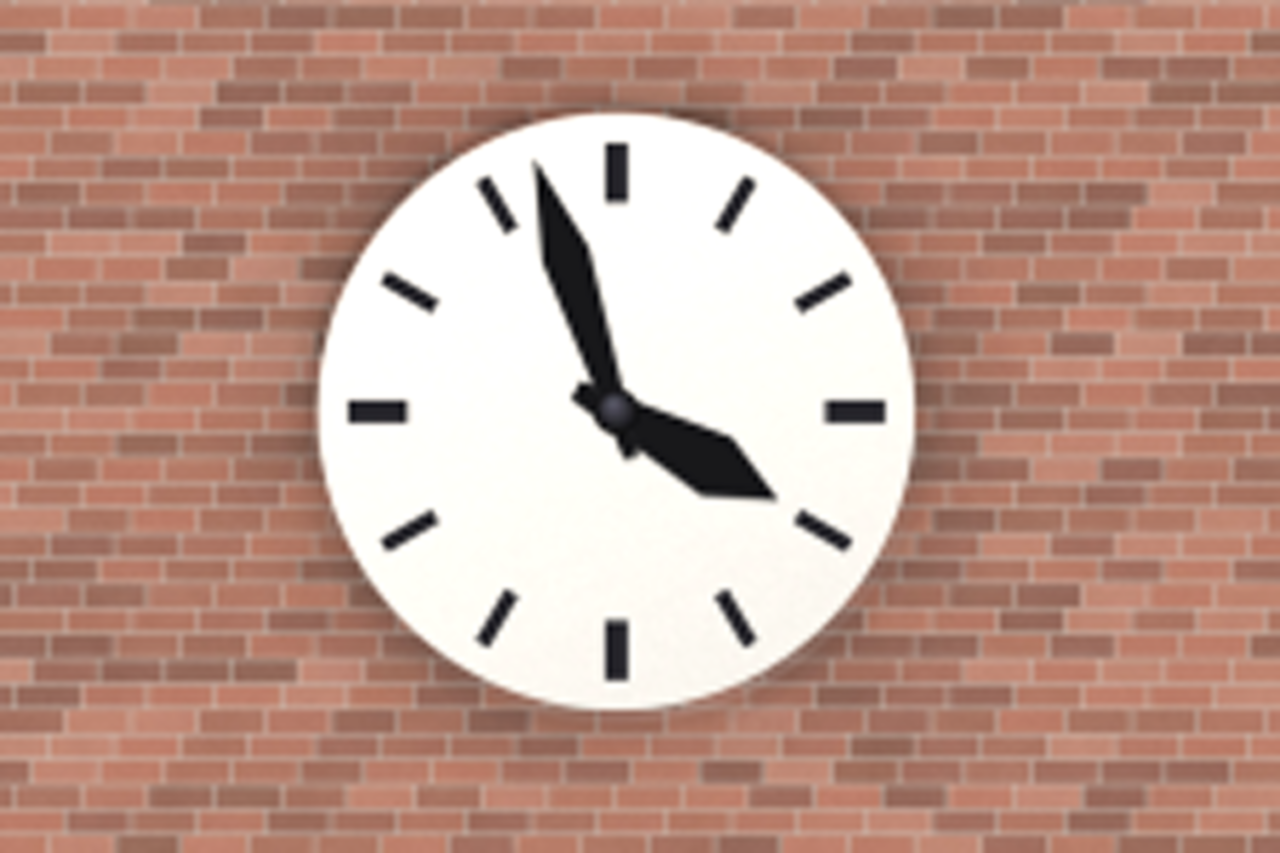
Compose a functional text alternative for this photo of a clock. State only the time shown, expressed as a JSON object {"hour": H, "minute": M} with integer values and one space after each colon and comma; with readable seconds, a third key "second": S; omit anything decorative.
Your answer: {"hour": 3, "minute": 57}
